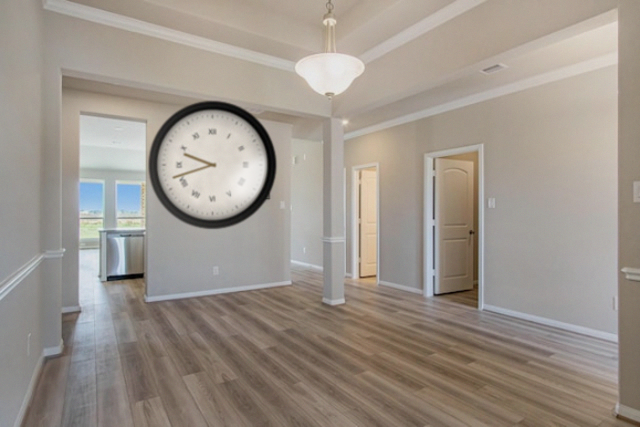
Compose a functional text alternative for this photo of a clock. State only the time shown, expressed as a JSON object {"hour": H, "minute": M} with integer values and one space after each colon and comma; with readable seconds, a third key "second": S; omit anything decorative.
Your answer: {"hour": 9, "minute": 42}
